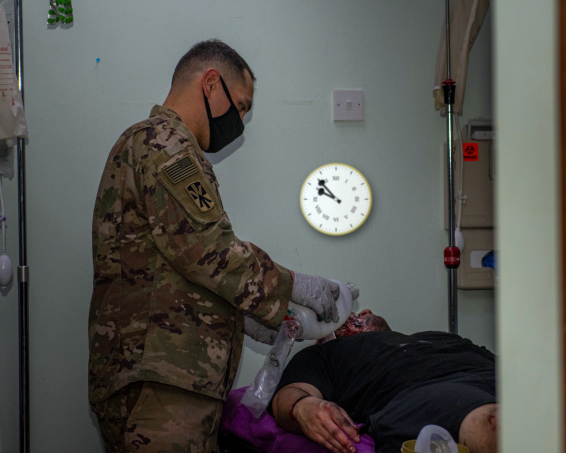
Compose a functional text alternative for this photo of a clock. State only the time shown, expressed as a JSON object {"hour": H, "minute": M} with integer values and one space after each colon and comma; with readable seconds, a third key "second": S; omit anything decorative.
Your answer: {"hour": 9, "minute": 53}
